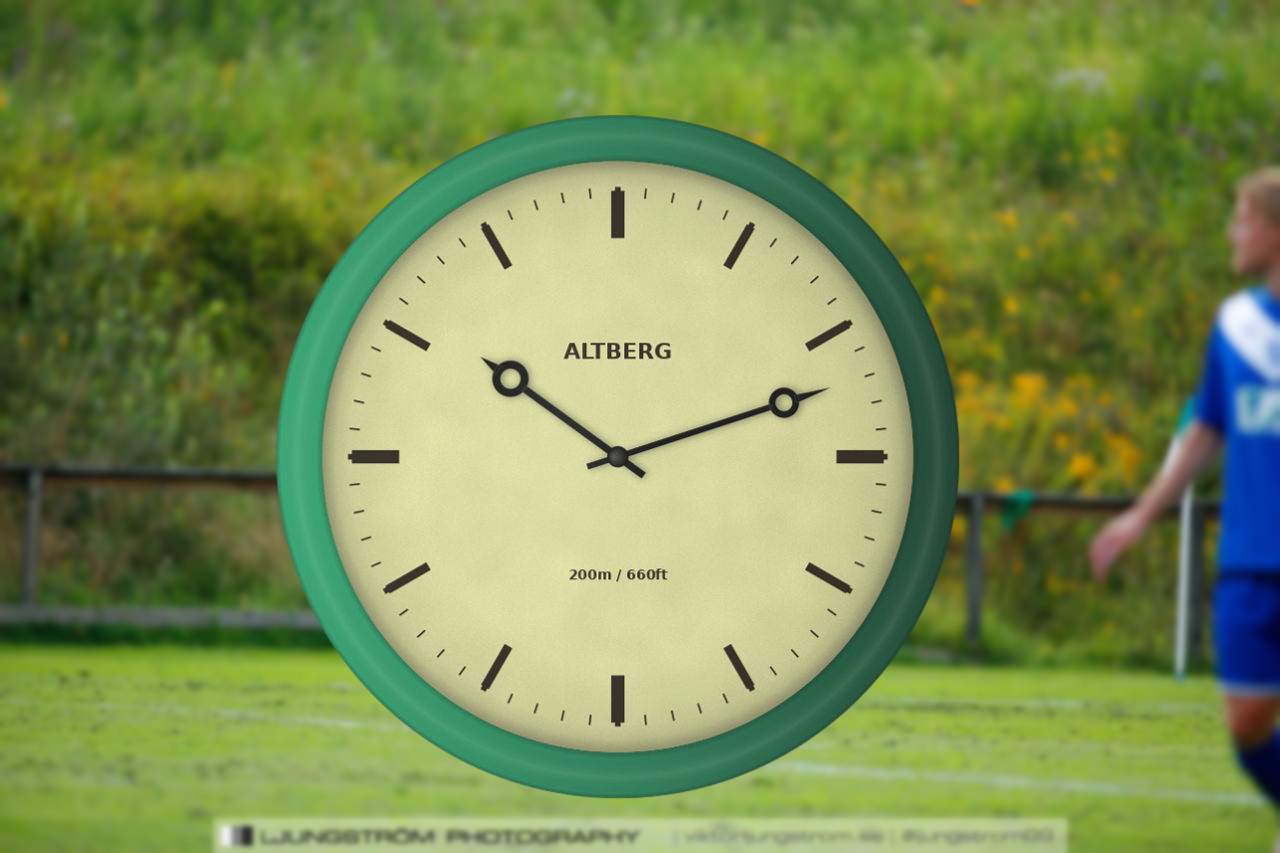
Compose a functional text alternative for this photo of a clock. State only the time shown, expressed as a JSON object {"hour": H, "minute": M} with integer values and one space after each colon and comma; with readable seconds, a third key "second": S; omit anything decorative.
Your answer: {"hour": 10, "minute": 12}
